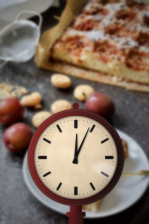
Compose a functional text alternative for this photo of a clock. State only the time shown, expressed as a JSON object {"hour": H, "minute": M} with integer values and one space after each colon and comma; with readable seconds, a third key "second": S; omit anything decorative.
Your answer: {"hour": 12, "minute": 4}
